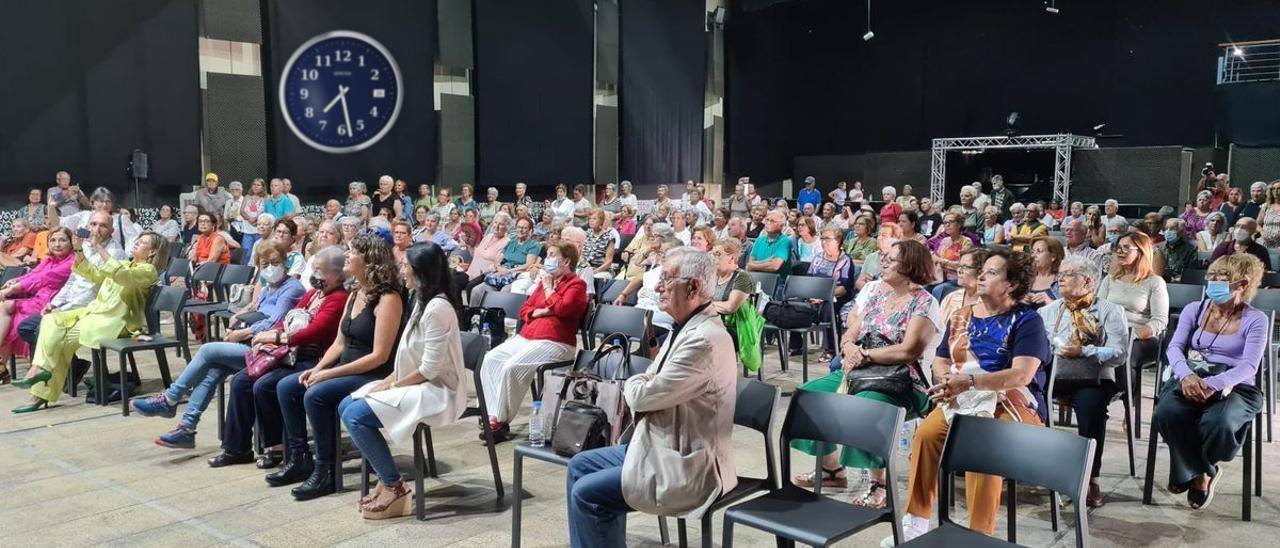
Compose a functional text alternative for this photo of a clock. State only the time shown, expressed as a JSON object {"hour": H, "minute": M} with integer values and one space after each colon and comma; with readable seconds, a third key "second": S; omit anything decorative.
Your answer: {"hour": 7, "minute": 28}
